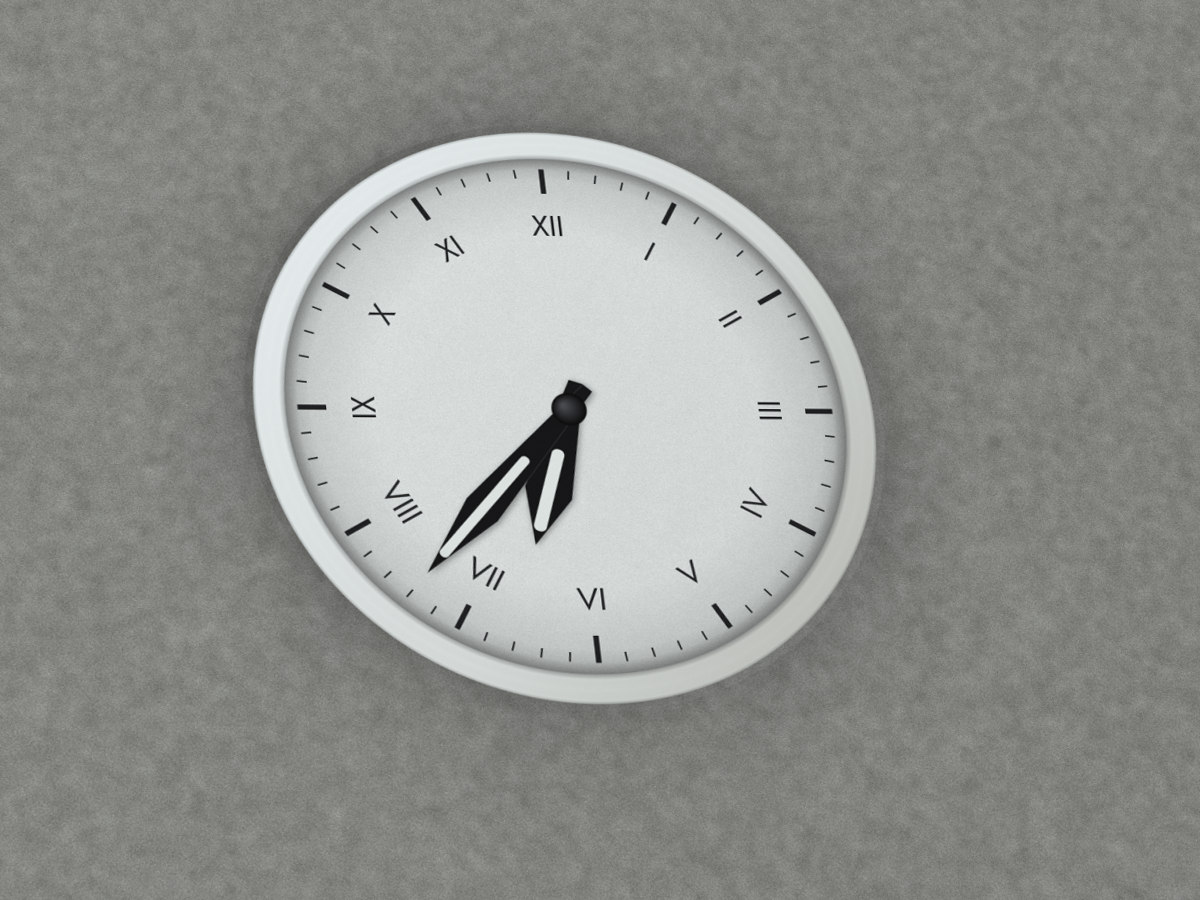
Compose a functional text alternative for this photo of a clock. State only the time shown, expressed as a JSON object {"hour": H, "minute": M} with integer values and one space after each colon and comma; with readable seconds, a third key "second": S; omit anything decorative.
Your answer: {"hour": 6, "minute": 37}
